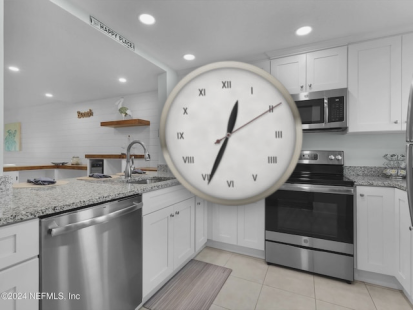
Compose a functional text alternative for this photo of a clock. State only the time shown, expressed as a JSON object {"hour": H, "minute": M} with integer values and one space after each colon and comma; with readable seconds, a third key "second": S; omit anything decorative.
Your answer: {"hour": 12, "minute": 34, "second": 10}
